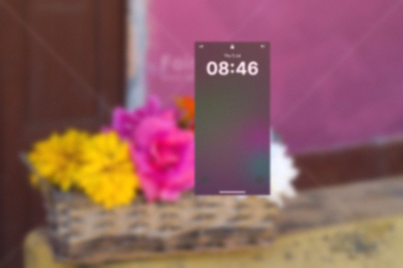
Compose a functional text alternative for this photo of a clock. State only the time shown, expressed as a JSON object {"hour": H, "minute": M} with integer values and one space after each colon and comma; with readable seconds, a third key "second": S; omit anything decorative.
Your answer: {"hour": 8, "minute": 46}
